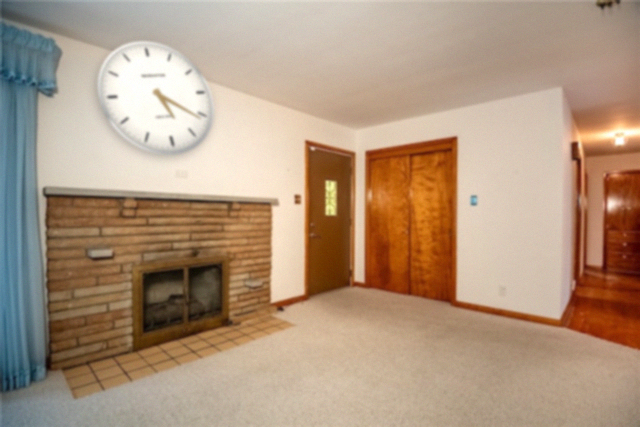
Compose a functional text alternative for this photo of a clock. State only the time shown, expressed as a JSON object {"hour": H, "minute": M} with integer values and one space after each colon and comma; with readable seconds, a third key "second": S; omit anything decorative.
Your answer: {"hour": 5, "minute": 21}
